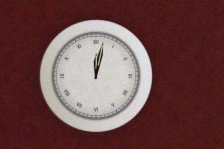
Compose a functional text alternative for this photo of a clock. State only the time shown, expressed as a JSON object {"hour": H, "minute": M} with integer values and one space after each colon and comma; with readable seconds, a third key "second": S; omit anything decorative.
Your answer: {"hour": 12, "minute": 2}
